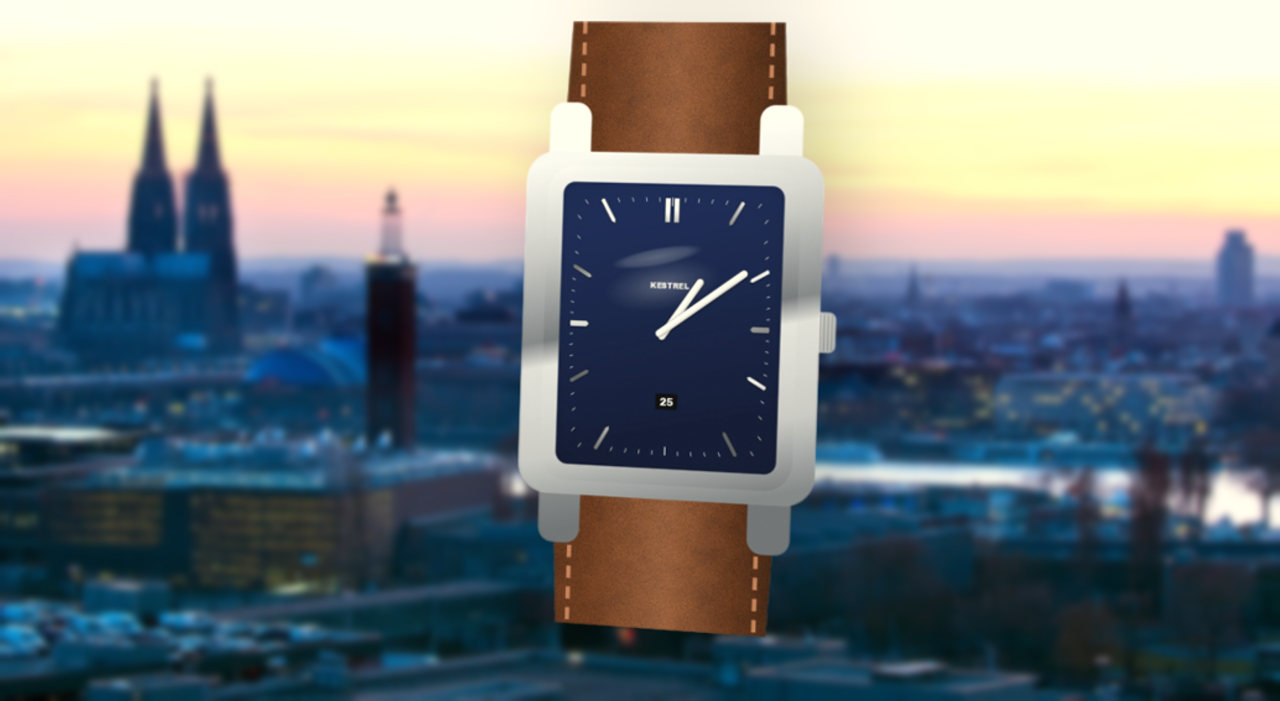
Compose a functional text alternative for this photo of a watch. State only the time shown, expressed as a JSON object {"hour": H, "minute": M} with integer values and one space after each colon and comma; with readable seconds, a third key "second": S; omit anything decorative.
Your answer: {"hour": 1, "minute": 9}
